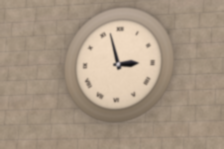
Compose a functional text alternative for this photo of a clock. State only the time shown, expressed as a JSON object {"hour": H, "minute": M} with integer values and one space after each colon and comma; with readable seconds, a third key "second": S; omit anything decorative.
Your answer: {"hour": 2, "minute": 57}
